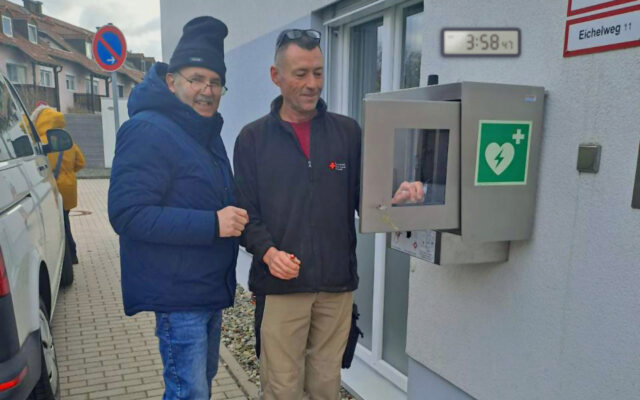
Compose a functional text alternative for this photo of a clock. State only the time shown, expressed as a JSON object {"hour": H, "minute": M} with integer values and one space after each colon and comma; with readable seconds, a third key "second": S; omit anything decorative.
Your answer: {"hour": 3, "minute": 58}
